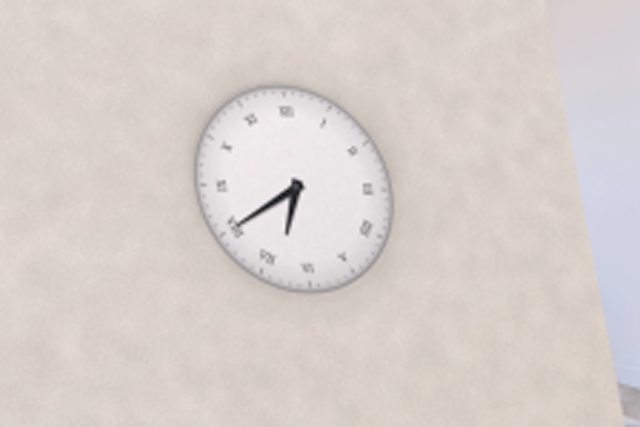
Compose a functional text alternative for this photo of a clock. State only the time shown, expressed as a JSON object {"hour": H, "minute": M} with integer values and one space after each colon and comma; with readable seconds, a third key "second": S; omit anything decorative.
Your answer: {"hour": 6, "minute": 40}
